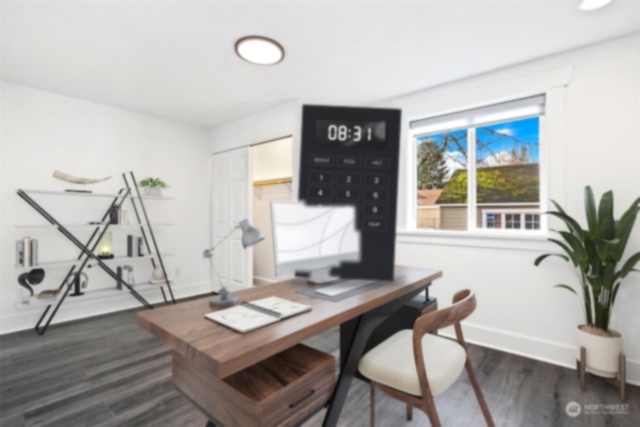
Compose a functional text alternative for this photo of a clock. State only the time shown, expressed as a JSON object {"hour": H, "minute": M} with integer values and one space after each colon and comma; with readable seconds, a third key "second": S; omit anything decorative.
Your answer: {"hour": 8, "minute": 31}
